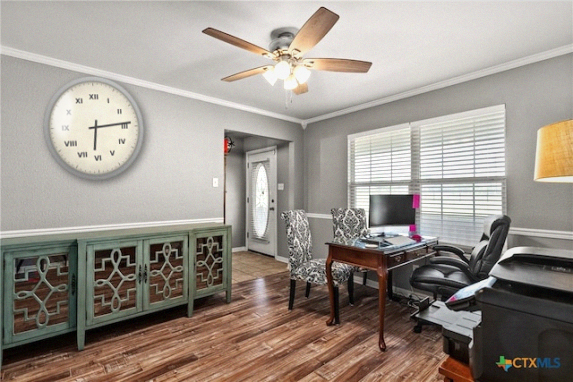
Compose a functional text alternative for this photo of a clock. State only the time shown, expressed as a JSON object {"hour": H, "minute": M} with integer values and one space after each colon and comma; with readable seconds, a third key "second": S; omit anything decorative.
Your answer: {"hour": 6, "minute": 14}
